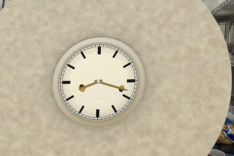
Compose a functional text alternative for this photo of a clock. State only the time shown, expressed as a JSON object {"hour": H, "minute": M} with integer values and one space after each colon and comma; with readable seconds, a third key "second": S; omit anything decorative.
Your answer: {"hour": 8, "minute": 18}
